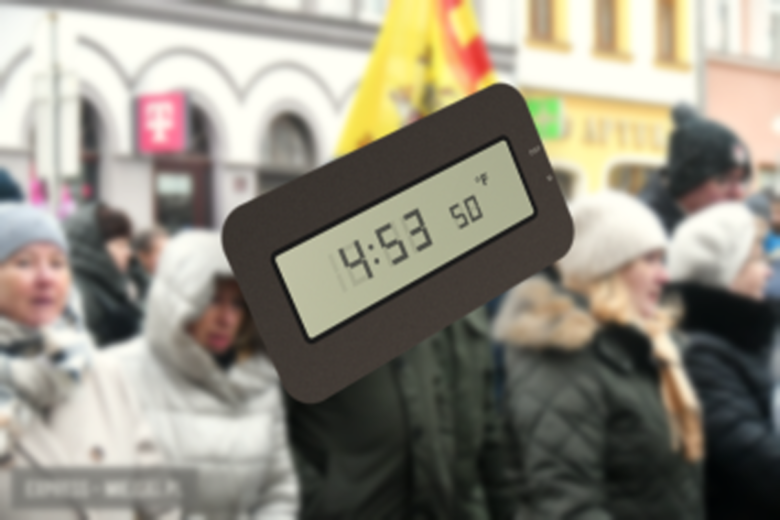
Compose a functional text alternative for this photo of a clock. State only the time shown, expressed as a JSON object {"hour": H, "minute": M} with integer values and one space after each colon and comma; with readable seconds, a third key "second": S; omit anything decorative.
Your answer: {"hour": 4, "minute": 53}
